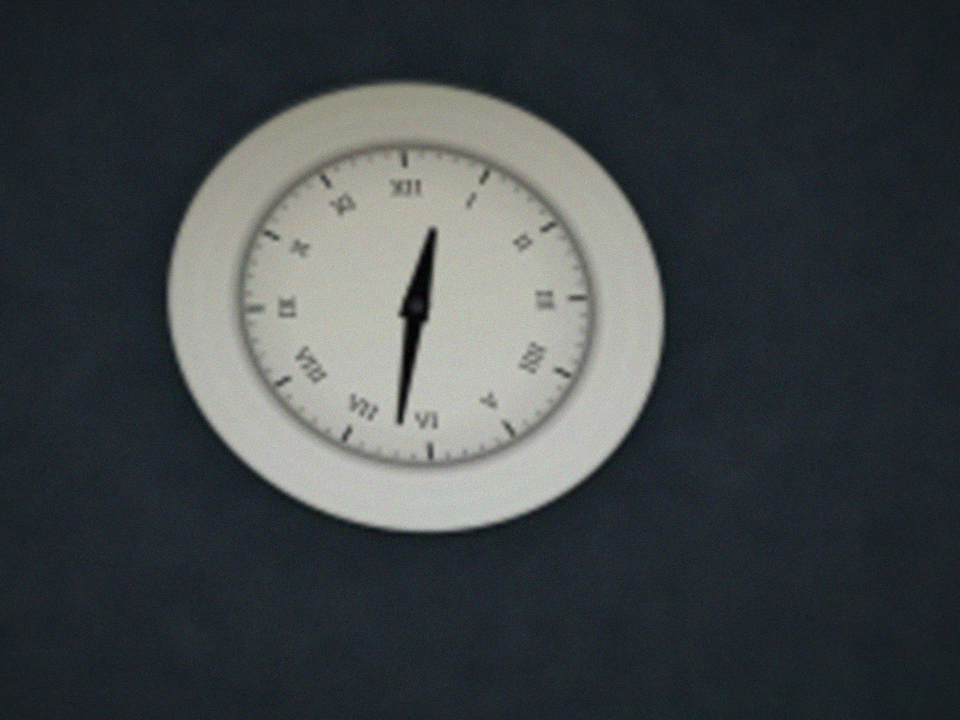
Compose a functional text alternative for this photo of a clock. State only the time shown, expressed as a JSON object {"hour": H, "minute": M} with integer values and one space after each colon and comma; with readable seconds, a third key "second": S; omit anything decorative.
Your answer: {"hour": 12, "minute": 32}
